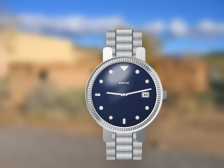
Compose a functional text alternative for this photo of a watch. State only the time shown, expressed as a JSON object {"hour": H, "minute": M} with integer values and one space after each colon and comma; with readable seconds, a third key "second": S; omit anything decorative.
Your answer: {"hour": 9, "minute": 13}
